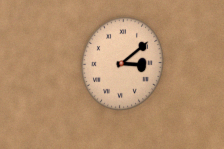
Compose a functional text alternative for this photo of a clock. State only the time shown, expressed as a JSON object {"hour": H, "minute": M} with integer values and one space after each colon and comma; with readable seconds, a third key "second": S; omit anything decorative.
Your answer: {"hour": 3, "minute": 9}
